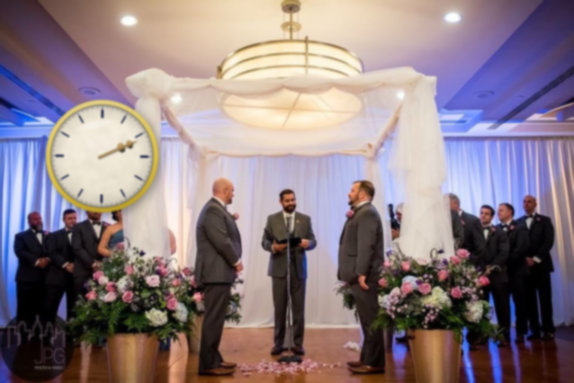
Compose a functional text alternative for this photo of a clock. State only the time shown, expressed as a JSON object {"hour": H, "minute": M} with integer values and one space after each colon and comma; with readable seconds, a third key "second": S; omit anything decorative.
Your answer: {"hour": 2, "minute": 11}
